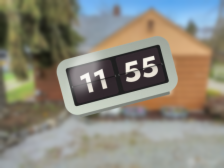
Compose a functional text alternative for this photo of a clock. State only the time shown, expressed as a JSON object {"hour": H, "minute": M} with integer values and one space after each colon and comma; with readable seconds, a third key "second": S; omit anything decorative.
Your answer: {"hour": 11, "minute": 55}
